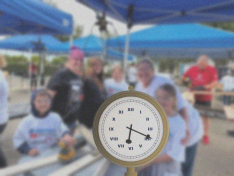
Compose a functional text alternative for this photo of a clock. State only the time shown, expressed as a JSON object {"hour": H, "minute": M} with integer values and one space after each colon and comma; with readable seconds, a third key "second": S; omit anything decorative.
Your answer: {"hour": 6, "minute": 19}
